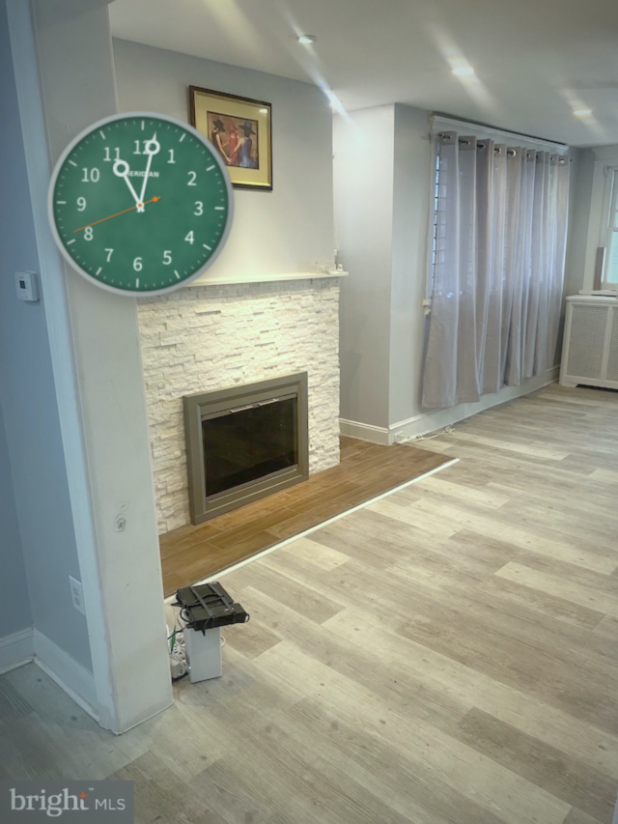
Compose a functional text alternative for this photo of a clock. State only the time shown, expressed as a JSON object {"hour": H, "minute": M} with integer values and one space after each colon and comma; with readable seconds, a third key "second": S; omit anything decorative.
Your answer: {"hour": 11, "minute": 1, "second": 41}
